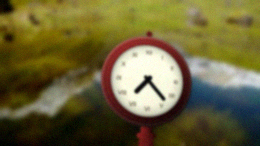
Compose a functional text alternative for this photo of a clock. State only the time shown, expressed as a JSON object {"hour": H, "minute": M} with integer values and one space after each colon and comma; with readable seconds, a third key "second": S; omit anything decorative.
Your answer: {"hour": 7, "minute": 23}
